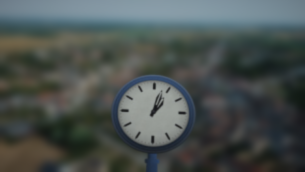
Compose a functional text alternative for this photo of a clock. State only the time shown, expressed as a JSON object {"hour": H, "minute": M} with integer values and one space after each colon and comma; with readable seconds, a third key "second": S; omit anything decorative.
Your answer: {"hour": 1, "minute": 3}
